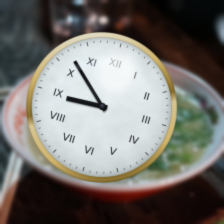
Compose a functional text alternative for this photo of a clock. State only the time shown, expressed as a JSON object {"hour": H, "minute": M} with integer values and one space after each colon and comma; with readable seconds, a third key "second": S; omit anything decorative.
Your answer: {"hour": 8, "minute": 52}
